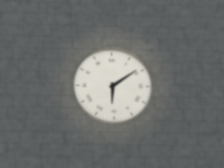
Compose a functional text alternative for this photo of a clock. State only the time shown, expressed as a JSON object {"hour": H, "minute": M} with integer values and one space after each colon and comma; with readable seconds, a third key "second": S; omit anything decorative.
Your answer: {"hour": 6, "minute": 9}
